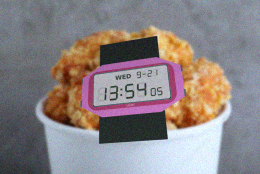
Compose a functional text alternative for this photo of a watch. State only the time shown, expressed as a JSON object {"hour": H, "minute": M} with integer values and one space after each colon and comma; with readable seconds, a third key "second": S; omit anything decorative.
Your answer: {"hour": 13, "minute": 54, "second": 5}
